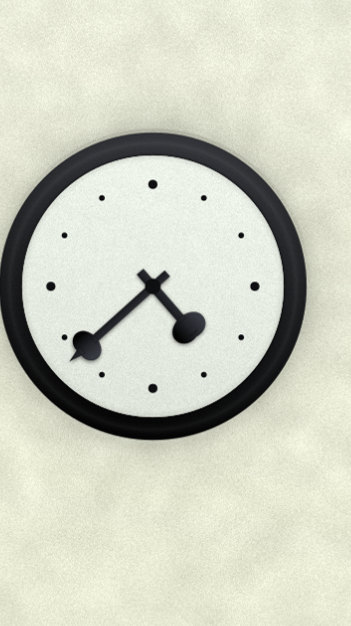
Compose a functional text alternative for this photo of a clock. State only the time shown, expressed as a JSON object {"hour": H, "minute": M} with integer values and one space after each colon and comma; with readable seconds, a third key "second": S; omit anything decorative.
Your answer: {"hour": 4, "minute": 38}
